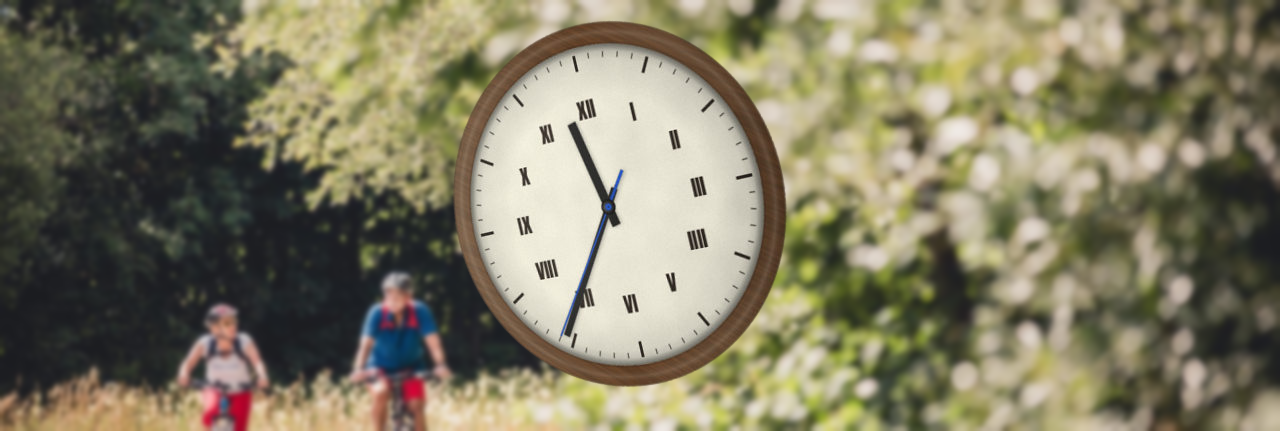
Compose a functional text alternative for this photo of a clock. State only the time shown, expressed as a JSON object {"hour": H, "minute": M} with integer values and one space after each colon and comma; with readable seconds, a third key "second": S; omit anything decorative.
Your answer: {"hour": 11, "minute": 35, "second": 36}
